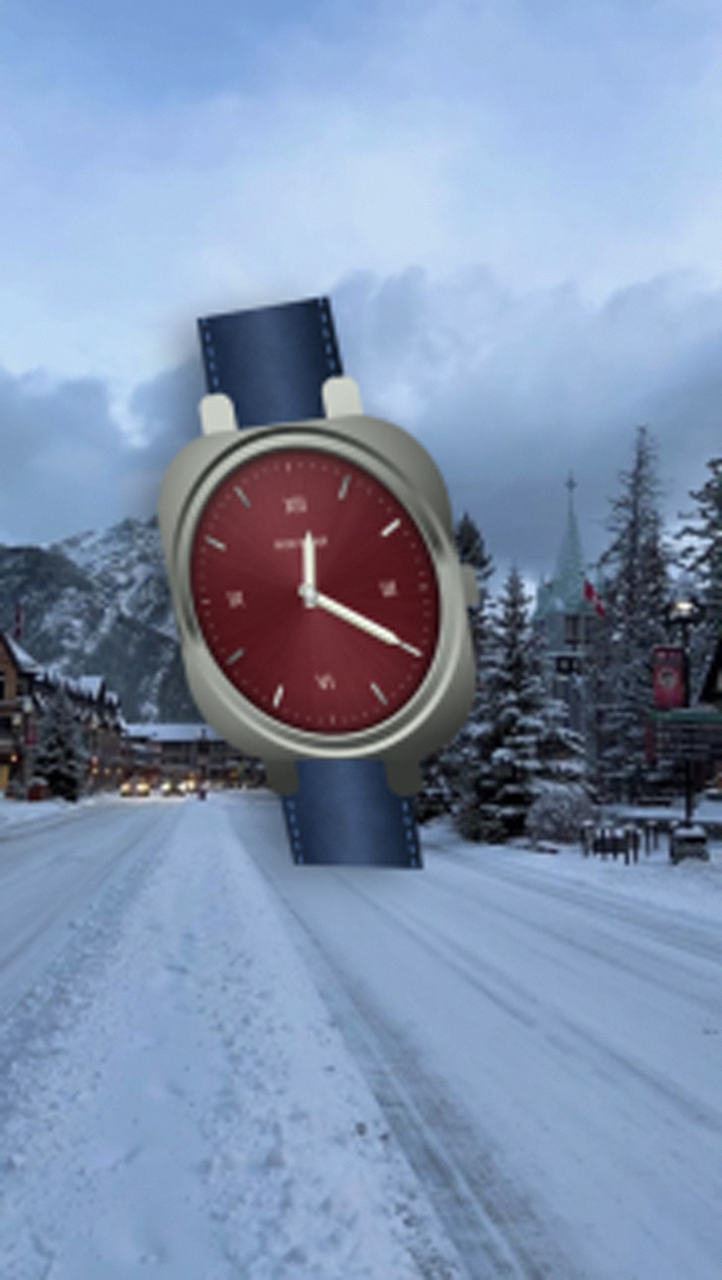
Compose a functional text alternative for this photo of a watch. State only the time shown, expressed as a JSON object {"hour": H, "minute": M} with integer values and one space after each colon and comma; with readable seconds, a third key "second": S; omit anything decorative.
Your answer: {"hour": 12, "minute": 20}
